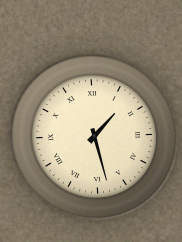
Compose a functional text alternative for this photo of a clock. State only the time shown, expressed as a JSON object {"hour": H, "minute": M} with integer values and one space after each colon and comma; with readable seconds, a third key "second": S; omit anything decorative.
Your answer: {"hour": 1, "minute": 28}
